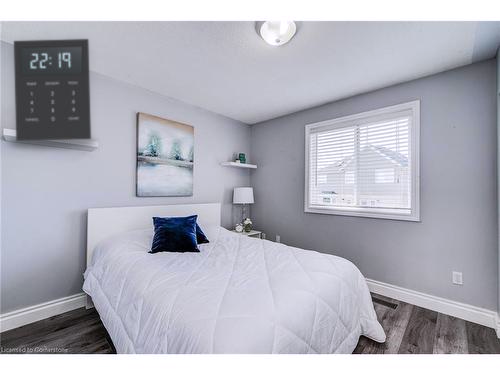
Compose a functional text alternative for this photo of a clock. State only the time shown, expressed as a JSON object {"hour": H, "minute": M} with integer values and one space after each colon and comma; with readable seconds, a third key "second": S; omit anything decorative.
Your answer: {"hour": 22, "minute": 19}
